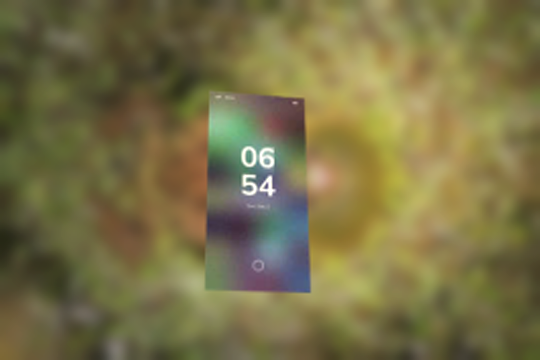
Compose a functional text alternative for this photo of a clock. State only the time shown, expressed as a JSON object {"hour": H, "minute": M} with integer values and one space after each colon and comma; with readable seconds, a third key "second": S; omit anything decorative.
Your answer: {"hour": 6, "minute": 54}
